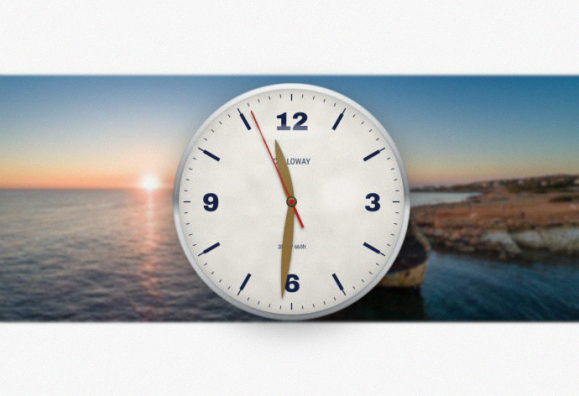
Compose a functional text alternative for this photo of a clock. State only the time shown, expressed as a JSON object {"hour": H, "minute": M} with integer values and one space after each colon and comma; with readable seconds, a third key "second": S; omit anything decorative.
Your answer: {"hour": 11, "minute": 30, "second": 56}
